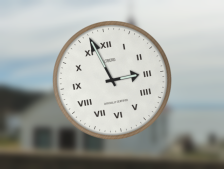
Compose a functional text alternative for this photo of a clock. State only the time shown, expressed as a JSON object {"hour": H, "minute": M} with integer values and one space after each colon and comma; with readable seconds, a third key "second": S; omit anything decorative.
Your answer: {"hour": 2, "minute": 57}
